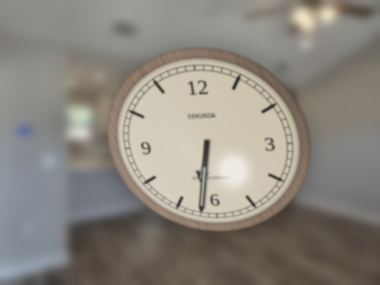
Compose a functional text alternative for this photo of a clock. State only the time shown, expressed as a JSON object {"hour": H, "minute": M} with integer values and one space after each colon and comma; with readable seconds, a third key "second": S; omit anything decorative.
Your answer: {"hour": 6, "minute": 32}
